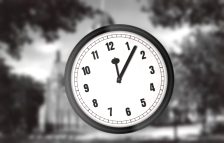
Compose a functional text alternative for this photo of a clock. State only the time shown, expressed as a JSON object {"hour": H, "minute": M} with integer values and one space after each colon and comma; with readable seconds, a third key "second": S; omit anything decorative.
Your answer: {"hour": 12, "minute": 7}
